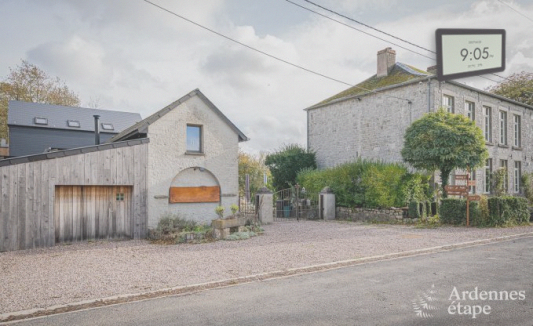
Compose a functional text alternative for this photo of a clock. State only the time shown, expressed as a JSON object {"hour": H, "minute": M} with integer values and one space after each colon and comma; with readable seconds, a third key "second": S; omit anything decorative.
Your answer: {"hour": 9, "minute": 5}
